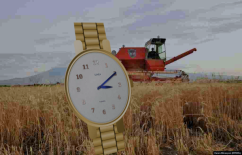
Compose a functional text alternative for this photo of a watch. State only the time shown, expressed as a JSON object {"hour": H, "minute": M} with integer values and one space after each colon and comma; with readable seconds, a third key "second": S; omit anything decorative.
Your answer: {"hour": 3, "minute": 10}
